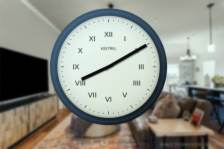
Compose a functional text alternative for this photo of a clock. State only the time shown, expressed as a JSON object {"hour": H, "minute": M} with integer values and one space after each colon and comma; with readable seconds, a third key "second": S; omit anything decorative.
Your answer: {"hour": 8, "minute": 10}
